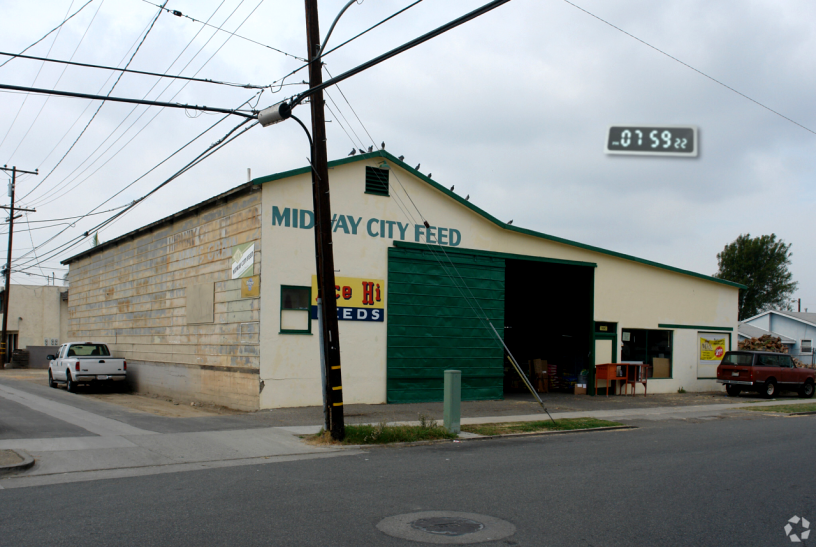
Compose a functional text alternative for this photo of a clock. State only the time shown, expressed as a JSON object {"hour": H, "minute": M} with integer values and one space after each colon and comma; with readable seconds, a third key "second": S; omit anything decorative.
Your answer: {"hour": 7, "minute": 59}
